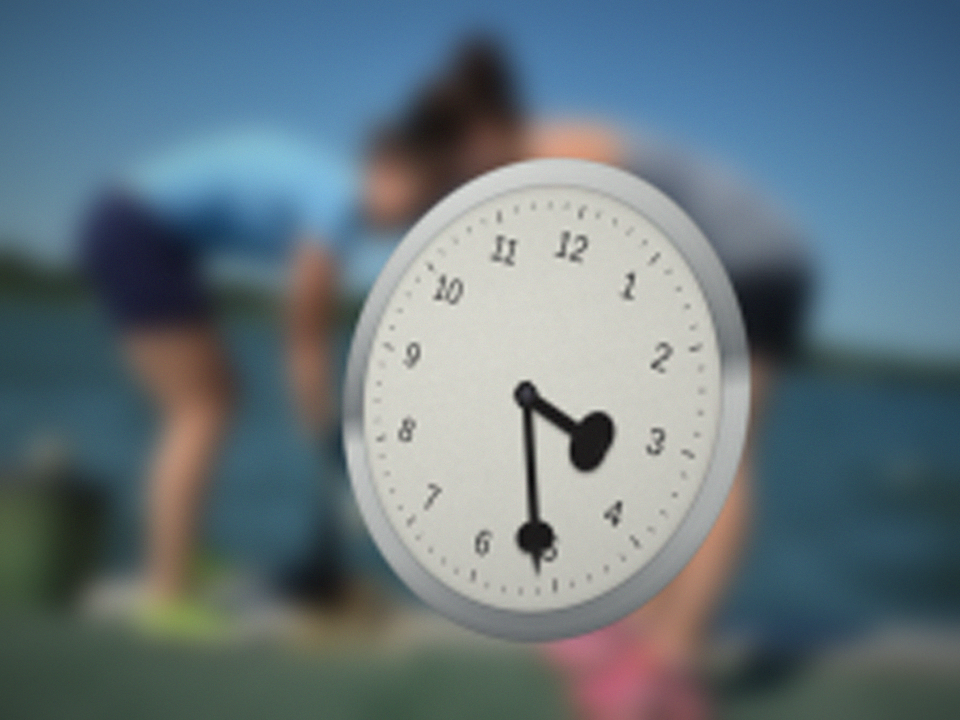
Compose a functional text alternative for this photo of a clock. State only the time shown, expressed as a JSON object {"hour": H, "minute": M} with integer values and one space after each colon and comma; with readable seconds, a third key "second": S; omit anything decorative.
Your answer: {"hour": 3, "minute": 26}
